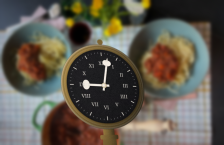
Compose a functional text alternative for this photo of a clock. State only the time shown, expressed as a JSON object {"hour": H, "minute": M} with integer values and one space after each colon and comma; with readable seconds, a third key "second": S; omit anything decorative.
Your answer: {"hour": 9, "minute": 2}
